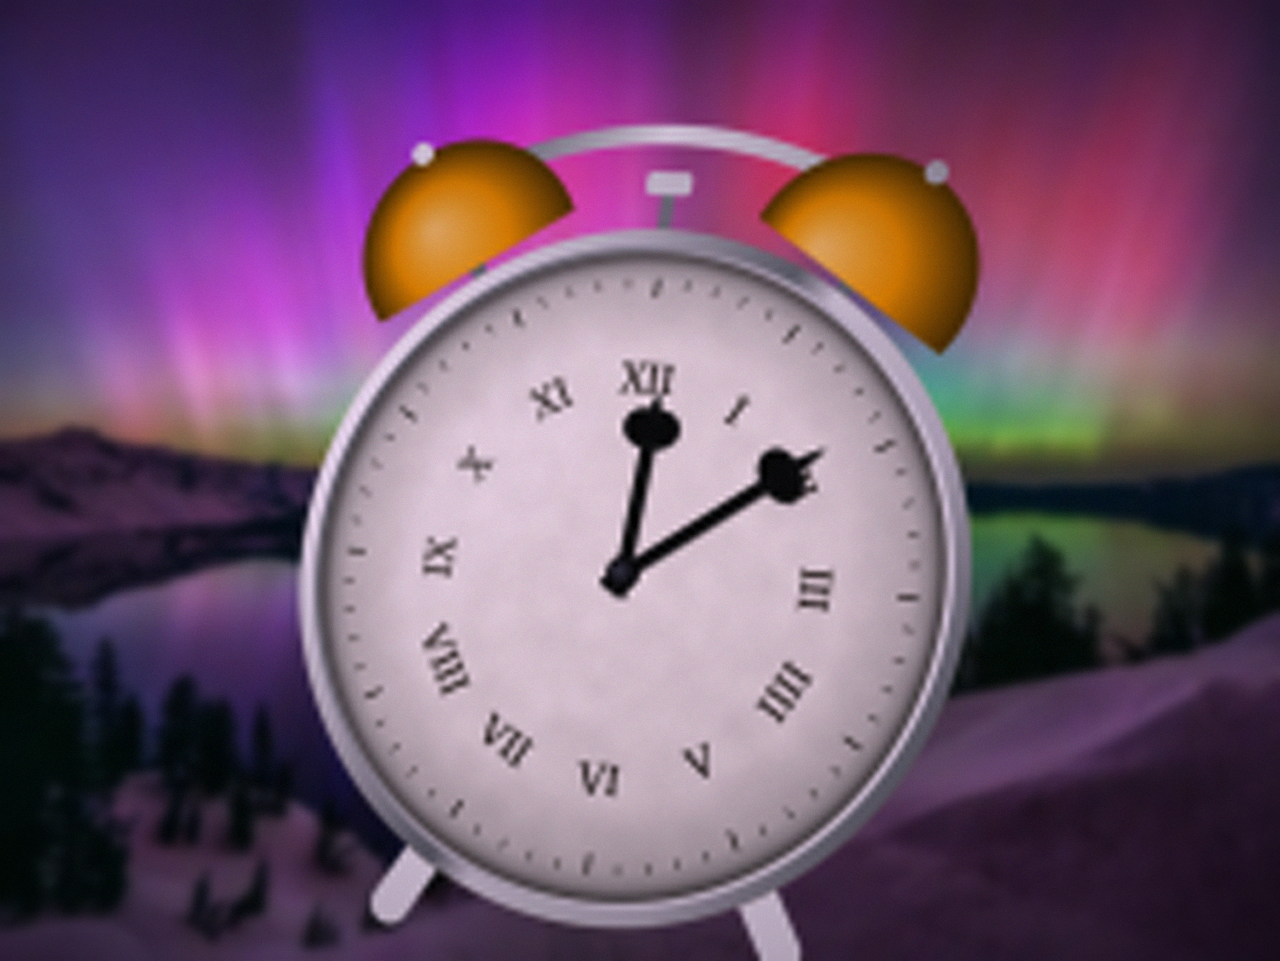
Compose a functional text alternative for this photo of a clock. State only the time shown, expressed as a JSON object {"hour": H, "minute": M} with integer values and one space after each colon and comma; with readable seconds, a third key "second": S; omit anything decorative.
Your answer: {"hour": 12, "minute": 9}
